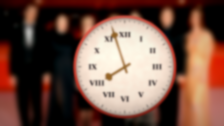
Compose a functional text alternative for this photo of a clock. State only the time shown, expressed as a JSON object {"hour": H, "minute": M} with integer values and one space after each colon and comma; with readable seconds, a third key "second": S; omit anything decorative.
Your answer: {"hour": 7, "minute": 57}
